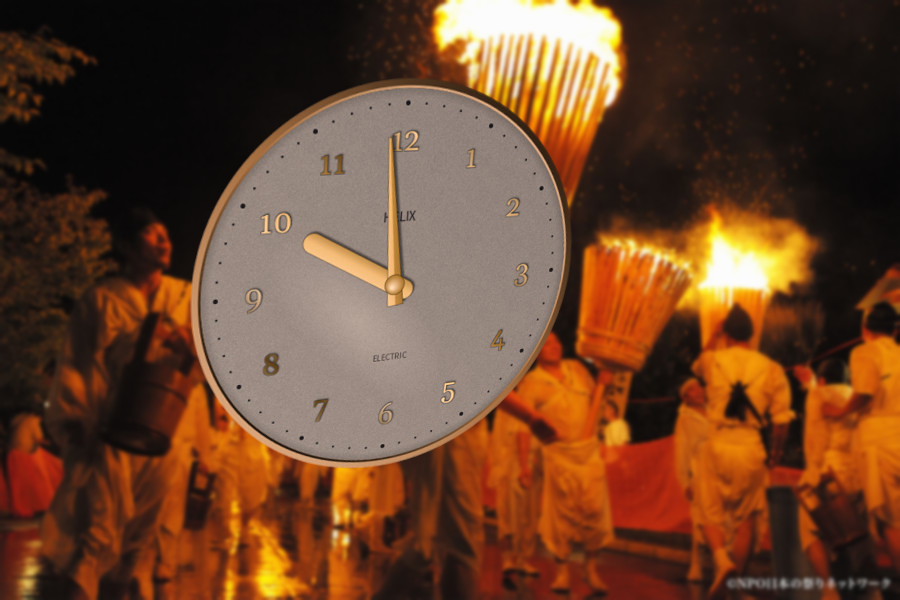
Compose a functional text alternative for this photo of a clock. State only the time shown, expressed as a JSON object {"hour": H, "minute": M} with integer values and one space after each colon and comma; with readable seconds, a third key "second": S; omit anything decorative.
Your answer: {"hour": 9, "minute": 59}
